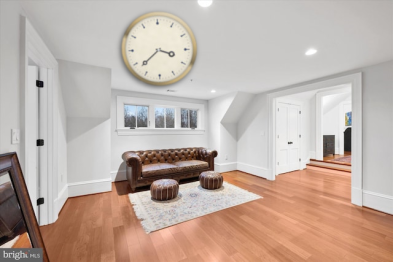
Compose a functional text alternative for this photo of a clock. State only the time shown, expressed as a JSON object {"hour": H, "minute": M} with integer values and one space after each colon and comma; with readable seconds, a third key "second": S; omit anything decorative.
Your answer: {"hour": 3, "minute": 38}
